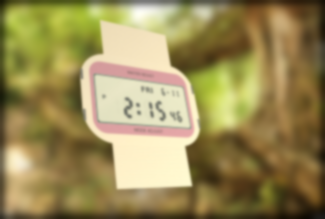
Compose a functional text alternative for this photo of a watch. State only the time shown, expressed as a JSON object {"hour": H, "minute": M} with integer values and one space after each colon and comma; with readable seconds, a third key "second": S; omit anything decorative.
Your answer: {"hour": 2, "minute": 15}
